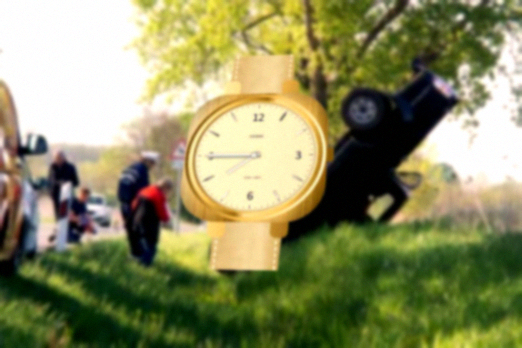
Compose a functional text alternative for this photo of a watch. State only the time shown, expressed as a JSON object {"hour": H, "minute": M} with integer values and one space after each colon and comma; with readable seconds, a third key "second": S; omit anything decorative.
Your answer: {"hour": 7, "minute": 45}
